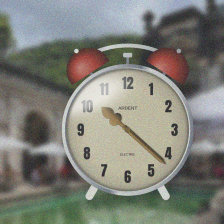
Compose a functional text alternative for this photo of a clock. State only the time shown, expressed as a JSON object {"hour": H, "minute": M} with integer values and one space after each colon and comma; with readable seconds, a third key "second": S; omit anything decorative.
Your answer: {"hour": 10, "minute": 22}
